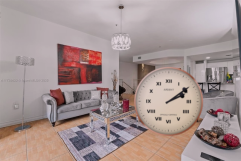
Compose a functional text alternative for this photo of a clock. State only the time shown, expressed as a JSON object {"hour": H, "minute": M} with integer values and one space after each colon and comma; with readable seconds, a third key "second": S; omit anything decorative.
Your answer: {"hour": 2, "minute": 9}
